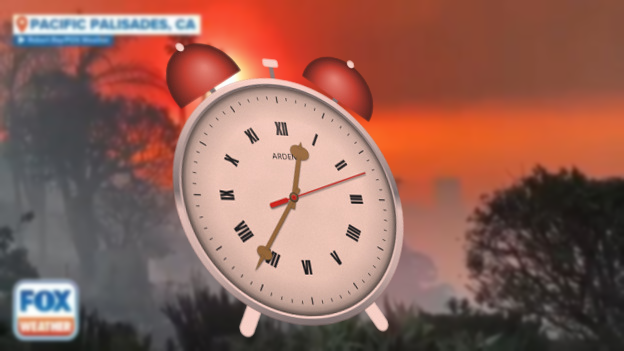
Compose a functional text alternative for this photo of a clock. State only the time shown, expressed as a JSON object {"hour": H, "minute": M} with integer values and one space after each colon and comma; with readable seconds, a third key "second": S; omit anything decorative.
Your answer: {"hour": 12, "minute": 36, "second": 12}
